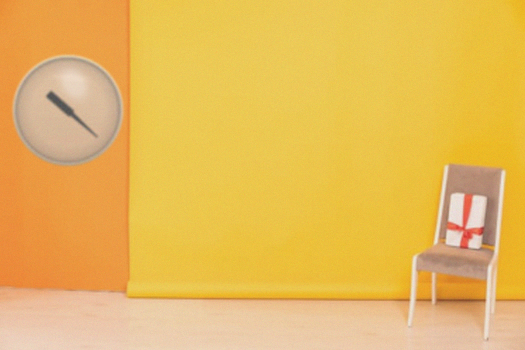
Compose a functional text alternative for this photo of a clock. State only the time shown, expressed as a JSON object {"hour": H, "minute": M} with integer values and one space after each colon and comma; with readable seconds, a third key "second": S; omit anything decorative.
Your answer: {"hour": 10, "minute": 22}
